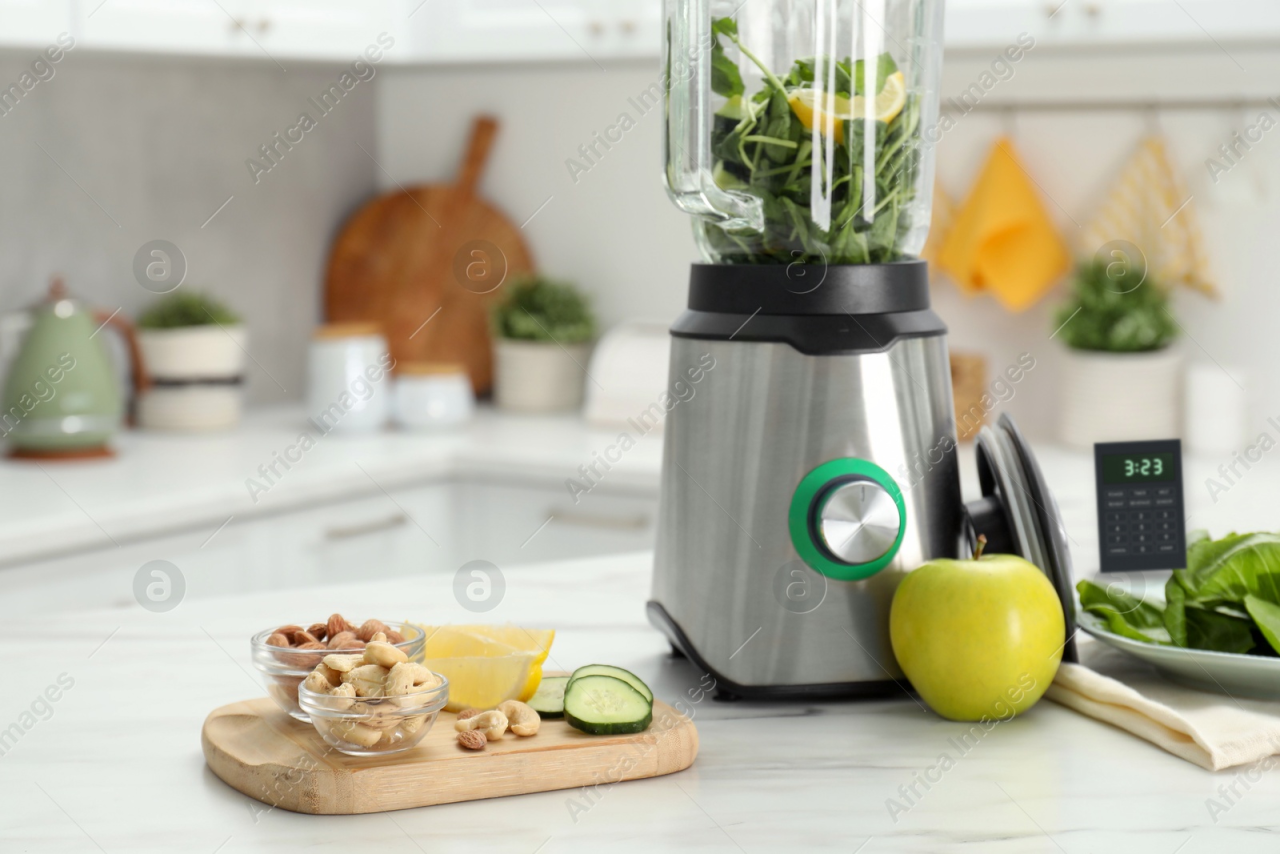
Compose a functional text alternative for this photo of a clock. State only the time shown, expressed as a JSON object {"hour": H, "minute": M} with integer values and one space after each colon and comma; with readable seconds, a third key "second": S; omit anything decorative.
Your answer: {"hour": 3, "minute": 23}
